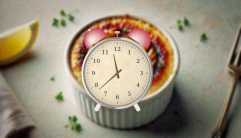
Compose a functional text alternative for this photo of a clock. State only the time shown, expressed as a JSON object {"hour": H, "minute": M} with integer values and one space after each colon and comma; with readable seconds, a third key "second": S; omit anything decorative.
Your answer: {"hour": 11, "minute": 38}
